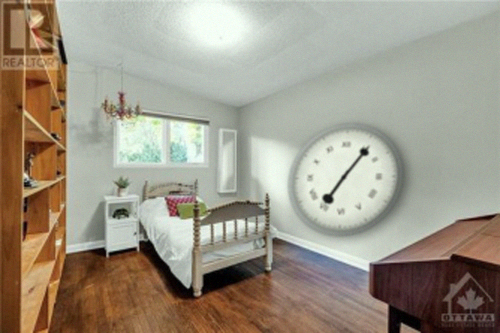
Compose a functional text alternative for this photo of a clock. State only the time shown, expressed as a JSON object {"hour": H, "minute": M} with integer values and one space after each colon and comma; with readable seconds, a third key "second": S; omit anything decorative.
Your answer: {"hour": 7, "minute": 6}
